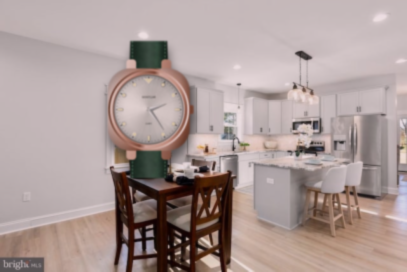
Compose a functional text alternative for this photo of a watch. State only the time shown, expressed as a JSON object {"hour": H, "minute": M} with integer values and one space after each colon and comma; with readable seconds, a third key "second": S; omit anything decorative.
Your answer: {"hour": 2, "minute": 24}
